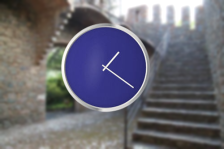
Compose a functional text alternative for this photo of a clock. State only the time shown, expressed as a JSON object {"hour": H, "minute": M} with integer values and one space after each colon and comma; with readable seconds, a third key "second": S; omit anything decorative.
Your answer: {"hour": 1, "minute": 21}
